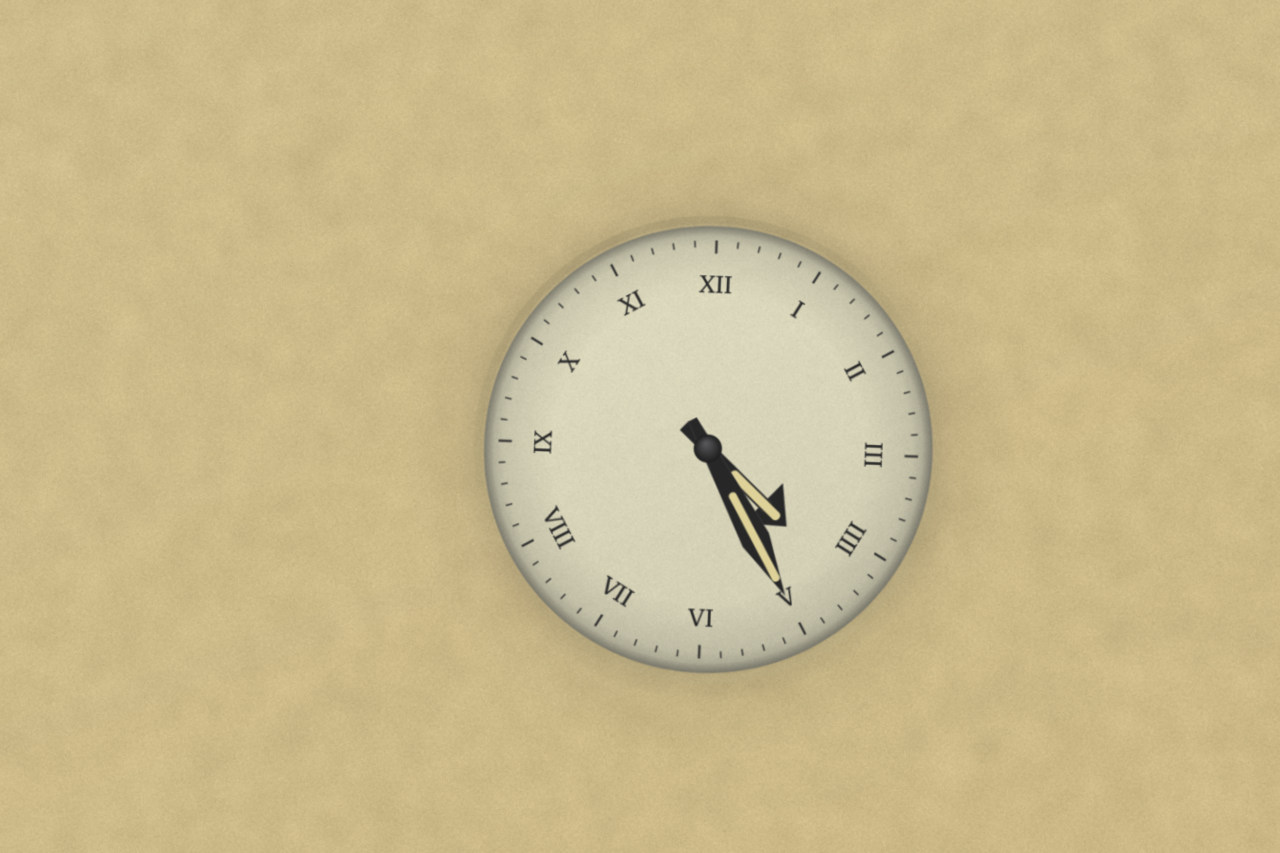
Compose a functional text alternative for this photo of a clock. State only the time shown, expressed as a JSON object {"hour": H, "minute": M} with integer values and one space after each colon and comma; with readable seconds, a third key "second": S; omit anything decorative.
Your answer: {"hour": 4, "minute": 25}
